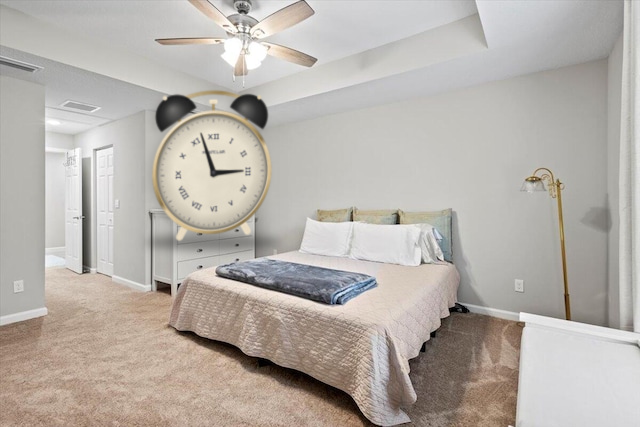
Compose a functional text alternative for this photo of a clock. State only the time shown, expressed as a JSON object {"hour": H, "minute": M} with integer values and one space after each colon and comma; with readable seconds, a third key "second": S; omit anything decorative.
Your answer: {"hour": 2, "minute": 57}
